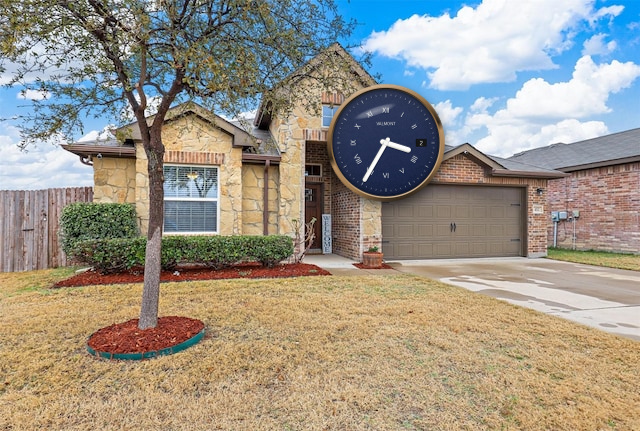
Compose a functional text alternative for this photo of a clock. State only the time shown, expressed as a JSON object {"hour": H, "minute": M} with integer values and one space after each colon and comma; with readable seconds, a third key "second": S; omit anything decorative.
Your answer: {"hour": 3, "minute": 35}
